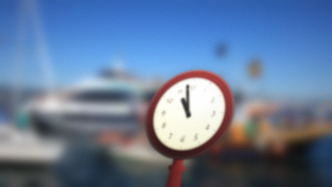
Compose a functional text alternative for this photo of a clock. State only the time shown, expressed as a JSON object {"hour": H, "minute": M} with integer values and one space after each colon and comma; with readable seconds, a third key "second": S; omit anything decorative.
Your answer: {"hour": 10, "minute": 58}
